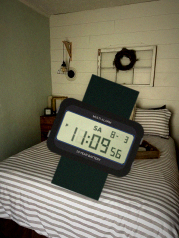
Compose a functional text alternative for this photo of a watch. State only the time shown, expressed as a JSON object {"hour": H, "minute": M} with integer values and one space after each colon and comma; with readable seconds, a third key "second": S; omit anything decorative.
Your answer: {"hour": 11, "minute": 9, "second": 56}
